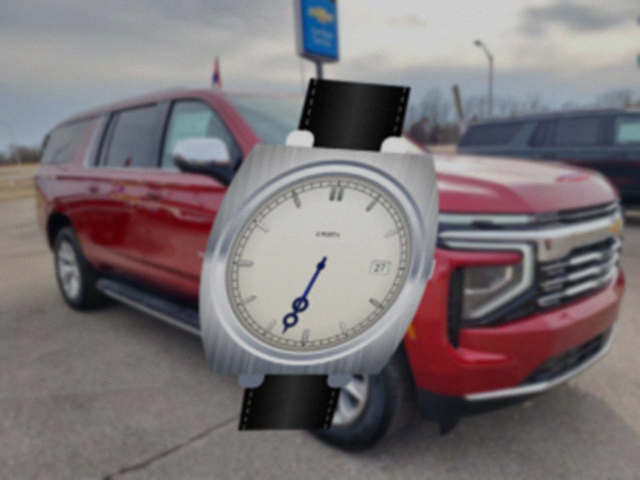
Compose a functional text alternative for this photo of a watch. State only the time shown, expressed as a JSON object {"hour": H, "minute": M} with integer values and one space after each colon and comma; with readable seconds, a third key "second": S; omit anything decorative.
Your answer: {"hour": 6, "minute": 33}
